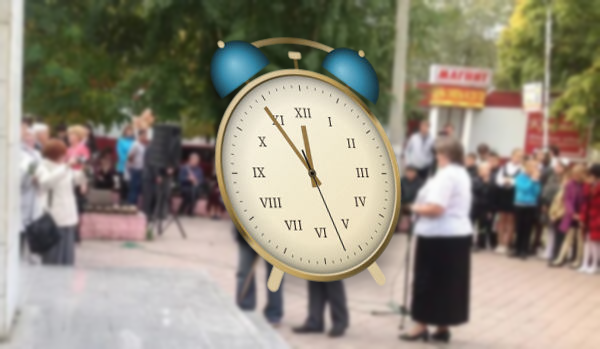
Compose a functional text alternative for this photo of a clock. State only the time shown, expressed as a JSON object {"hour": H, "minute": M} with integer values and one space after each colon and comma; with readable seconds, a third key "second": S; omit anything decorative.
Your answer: {"hour": 11, "minute": 54, "second": 27}
